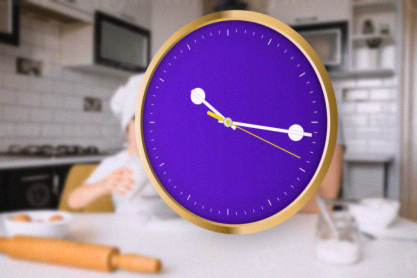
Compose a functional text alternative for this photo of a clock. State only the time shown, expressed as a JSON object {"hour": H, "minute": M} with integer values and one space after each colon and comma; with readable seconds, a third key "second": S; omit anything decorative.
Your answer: {"hour": 10, "minute": 16, "second": 19}
